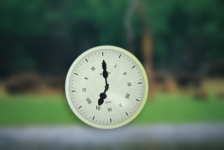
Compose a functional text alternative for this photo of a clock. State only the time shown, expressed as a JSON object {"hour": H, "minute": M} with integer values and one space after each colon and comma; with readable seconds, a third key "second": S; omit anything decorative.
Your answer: {"hour": 7, "minute": 0}
